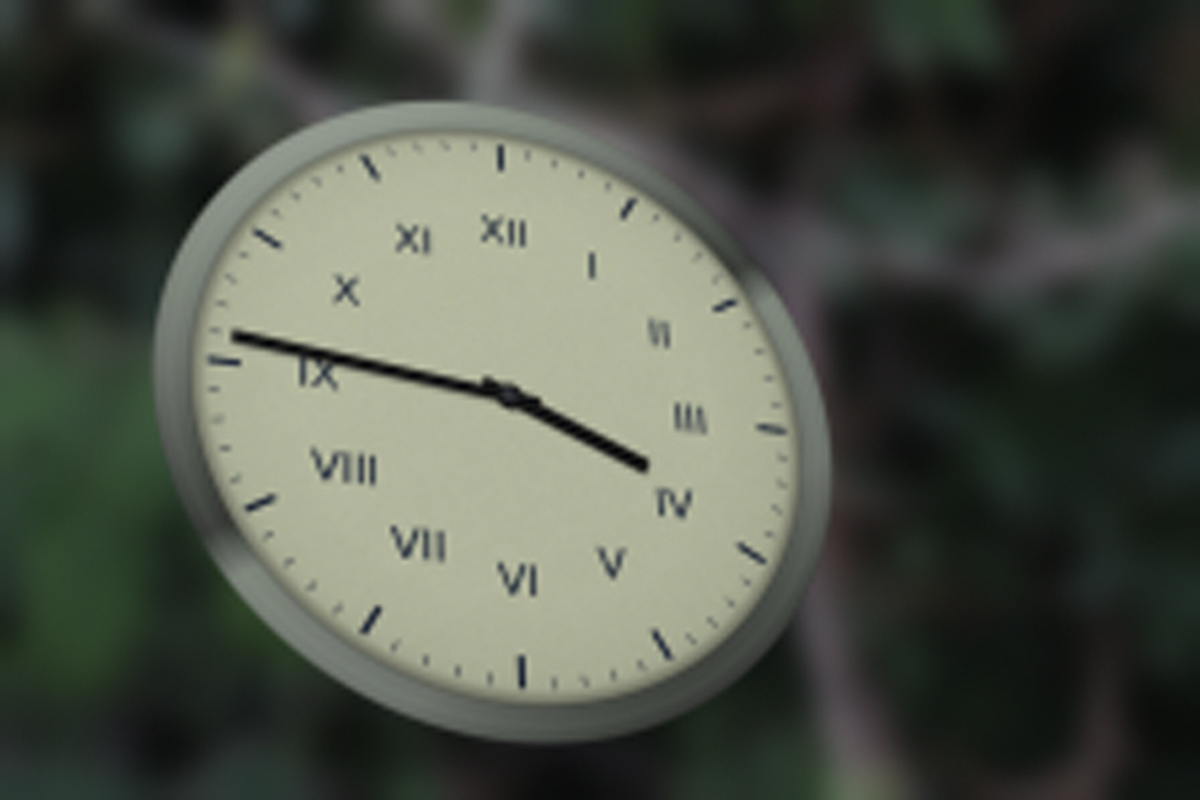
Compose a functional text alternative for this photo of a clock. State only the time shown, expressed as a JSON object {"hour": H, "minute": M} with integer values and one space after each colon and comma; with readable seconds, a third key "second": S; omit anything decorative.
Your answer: {"hour": 3, "minute": 46}
